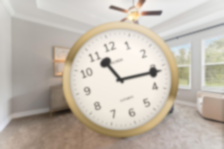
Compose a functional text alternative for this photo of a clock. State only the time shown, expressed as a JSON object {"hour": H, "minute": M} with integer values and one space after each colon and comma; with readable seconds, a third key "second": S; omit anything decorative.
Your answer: {"hour": 11, "minute": 16}
